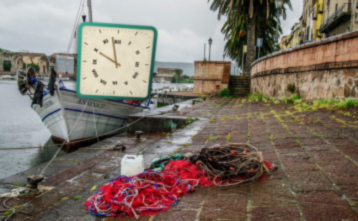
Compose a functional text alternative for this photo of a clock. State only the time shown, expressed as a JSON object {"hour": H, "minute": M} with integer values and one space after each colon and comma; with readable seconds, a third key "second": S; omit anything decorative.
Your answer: {"hour": 9, "minute": 58}
